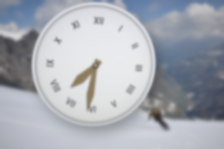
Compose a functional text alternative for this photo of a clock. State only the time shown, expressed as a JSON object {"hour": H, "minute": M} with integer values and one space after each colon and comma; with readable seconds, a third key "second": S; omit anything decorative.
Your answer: {"hour": 7, "minute": 31}
